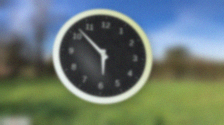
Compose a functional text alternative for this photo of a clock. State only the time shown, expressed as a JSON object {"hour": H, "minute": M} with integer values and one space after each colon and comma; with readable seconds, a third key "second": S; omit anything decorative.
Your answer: {"hour": 5, "minute": 52}
